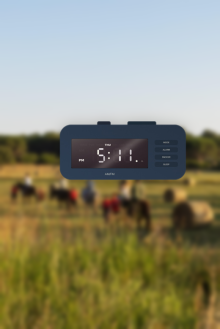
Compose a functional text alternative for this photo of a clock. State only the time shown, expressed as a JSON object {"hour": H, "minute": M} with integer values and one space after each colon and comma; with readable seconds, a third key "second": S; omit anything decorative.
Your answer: {"hour": 5, "minute": 11}
